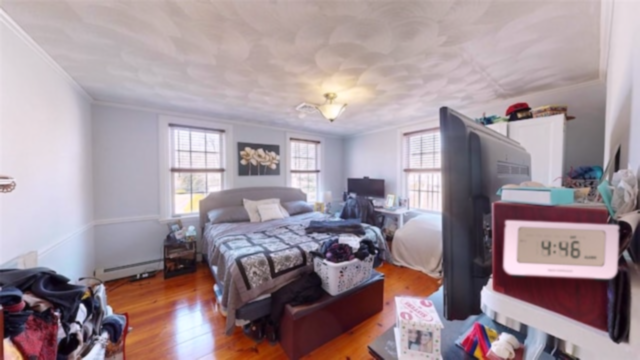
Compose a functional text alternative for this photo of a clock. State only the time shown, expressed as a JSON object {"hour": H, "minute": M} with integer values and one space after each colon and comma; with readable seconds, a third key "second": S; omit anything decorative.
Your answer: {"hour": 4, "minute": 46}
